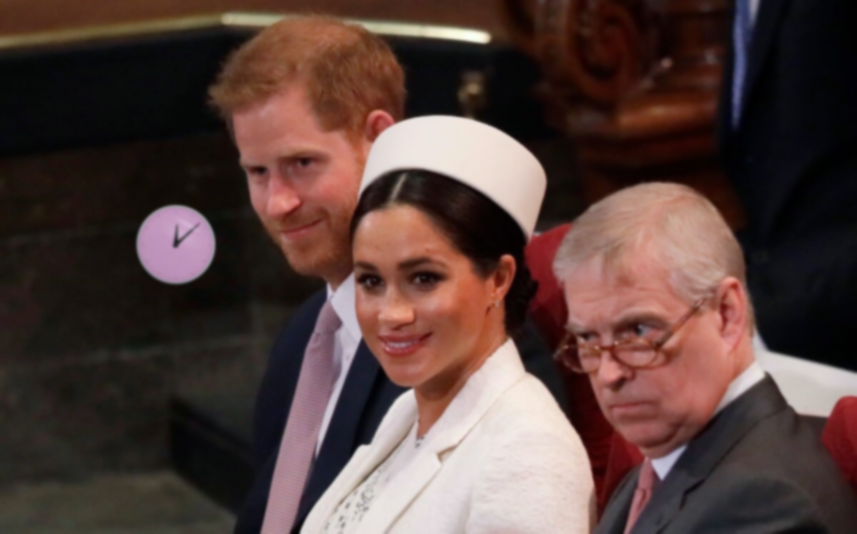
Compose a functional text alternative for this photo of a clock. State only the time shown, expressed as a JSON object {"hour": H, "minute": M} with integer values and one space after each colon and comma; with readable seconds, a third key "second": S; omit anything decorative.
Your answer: {"hour": 12, "minute": 8}
